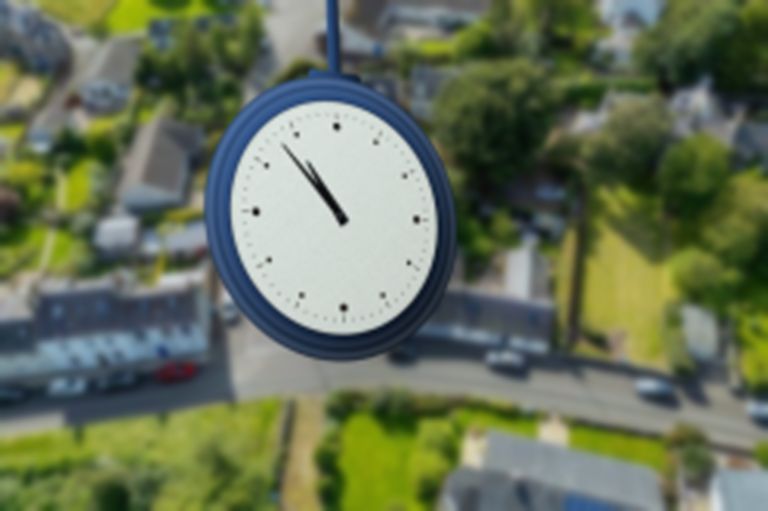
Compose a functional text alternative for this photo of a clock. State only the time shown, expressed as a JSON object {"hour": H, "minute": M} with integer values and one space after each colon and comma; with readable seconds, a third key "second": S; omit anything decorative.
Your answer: {"hour": 10, "minute": 53}
